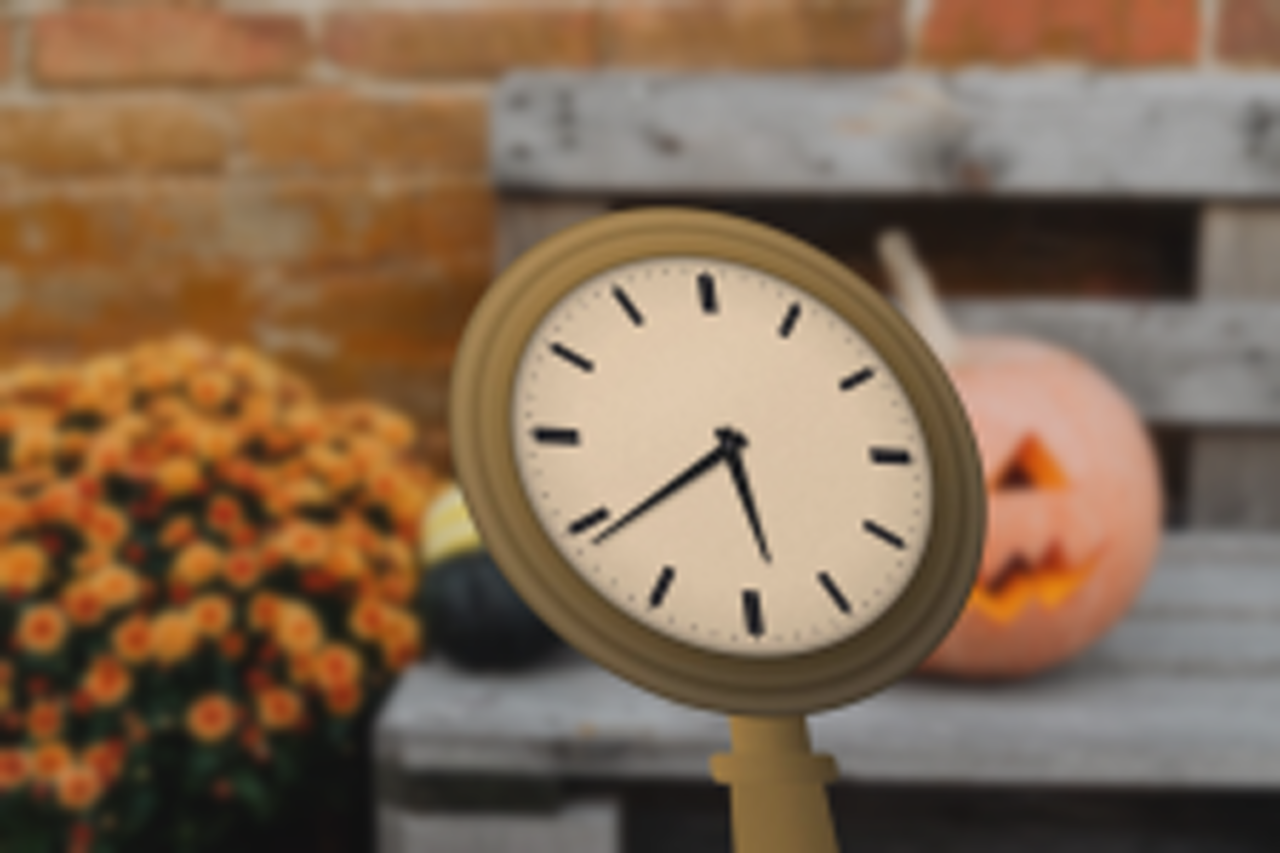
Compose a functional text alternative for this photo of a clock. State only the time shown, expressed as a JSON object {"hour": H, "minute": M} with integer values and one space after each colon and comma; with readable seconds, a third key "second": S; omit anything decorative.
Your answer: {"hour": 5, "minute": 39}
